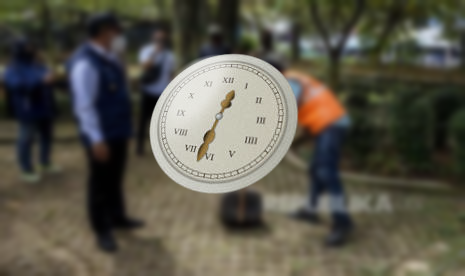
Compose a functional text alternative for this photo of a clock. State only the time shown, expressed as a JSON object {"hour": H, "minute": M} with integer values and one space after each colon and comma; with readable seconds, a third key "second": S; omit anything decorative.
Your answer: {"hour": 12, "minute": 32}
